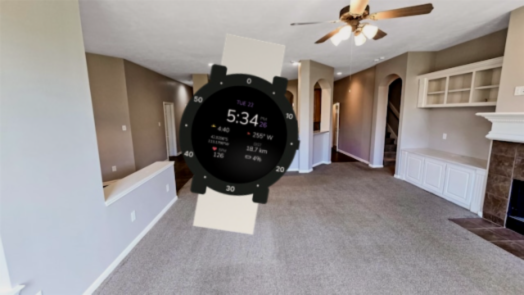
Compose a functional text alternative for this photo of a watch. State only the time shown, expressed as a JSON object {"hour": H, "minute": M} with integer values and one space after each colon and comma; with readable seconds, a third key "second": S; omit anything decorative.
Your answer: {"hour": 5, "minute": 34}
